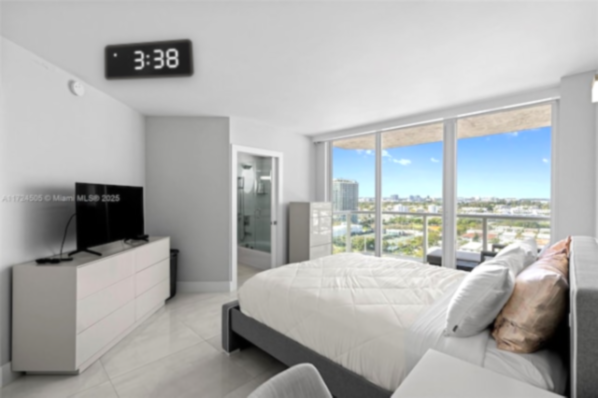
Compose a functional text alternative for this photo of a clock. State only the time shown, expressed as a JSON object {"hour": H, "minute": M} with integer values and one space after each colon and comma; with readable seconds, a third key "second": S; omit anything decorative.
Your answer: {"hour": 3, "minute": 38}
